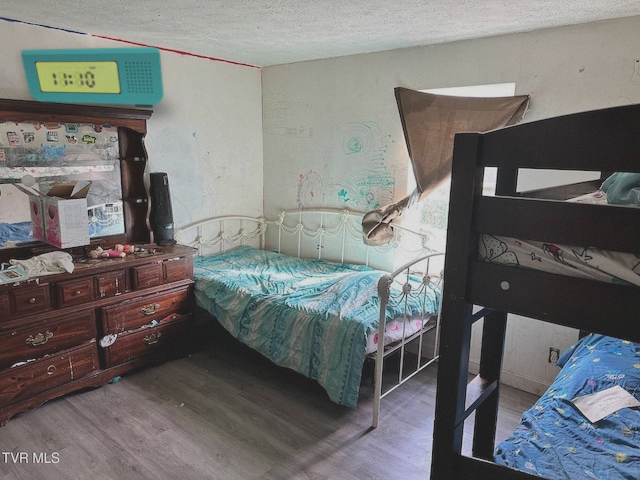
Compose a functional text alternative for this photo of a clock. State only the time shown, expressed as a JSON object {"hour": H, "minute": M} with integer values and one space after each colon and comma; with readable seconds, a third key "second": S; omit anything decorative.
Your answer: {"hour": 11, "minute": 10}
